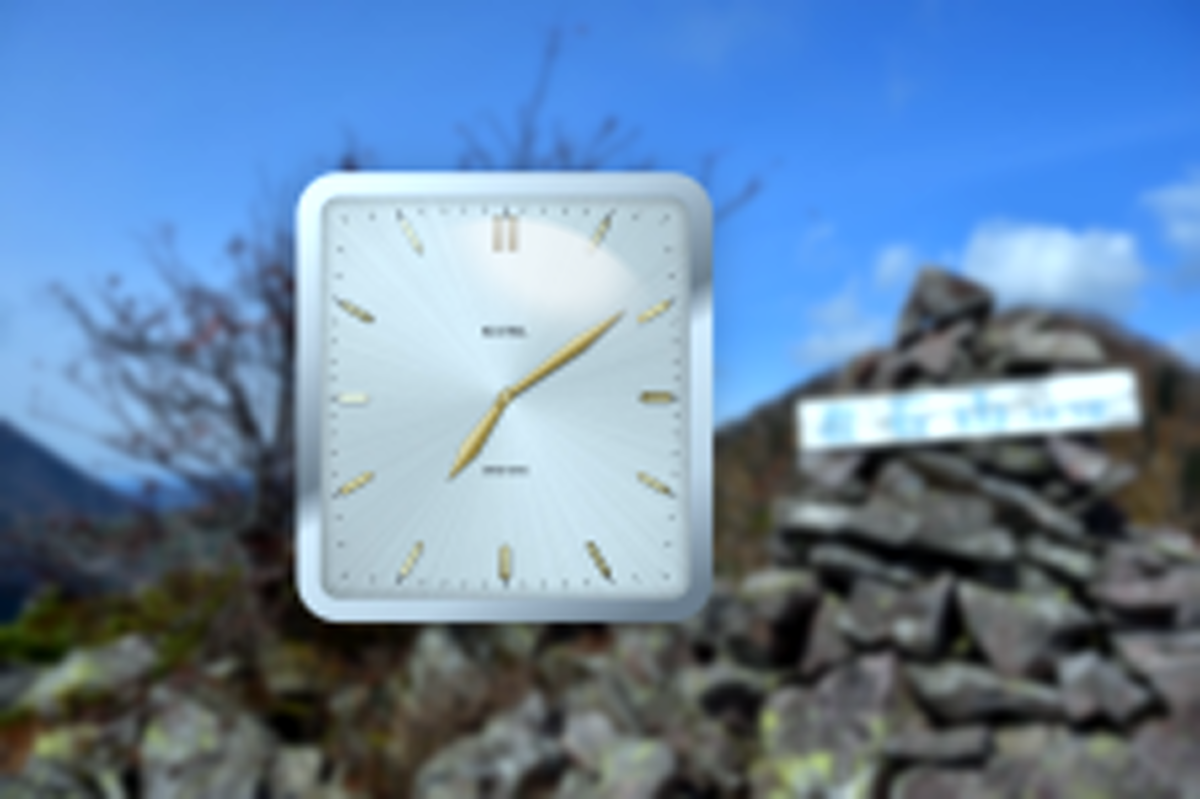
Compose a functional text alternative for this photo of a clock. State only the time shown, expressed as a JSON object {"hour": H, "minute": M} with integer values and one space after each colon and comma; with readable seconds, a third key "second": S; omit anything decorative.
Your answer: {"hour": 7, "minute": 9}
